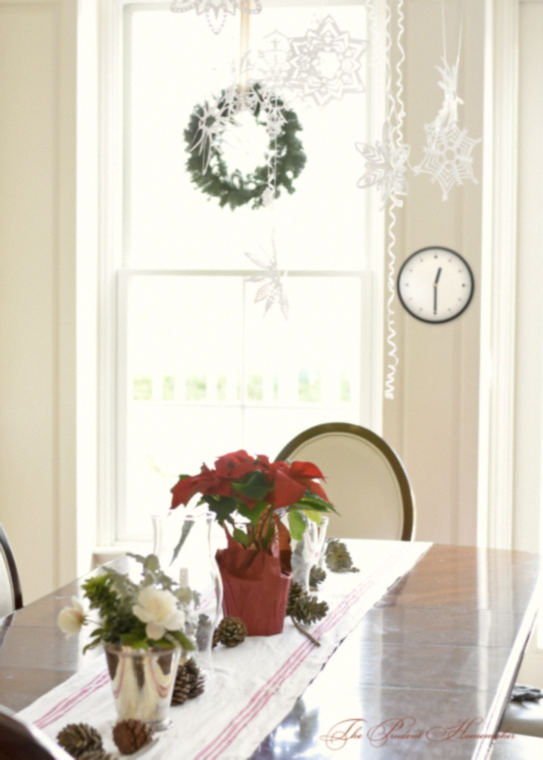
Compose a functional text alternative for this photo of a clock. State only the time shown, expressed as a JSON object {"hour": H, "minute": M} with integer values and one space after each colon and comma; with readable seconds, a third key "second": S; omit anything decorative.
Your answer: {"hour": 12, "minute": 30}
